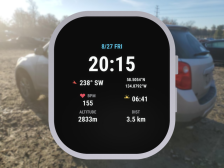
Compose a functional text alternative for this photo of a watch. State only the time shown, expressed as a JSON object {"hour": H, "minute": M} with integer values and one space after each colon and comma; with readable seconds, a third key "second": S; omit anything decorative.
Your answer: {"hour": 20, "minute": 15}
